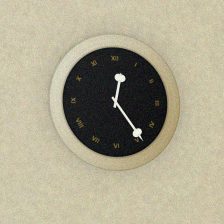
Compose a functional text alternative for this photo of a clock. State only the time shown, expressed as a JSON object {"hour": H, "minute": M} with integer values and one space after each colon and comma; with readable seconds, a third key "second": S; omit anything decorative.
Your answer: {"hour": 12, "minute": 24}
